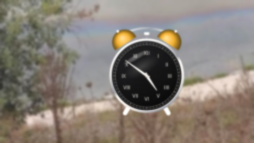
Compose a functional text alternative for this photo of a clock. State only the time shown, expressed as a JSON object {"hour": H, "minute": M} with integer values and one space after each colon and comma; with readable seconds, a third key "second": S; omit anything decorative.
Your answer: {"hour": 4, "minute": 51}
